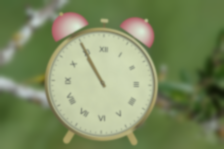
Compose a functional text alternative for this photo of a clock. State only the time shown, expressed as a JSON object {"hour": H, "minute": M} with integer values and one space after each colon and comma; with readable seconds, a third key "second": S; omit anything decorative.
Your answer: {"hour": 10, "minute": 55}
